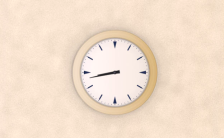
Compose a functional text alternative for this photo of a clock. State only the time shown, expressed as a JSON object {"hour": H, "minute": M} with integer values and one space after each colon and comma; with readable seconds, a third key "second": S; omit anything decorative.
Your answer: {"hour": 8, "minute": 43}
